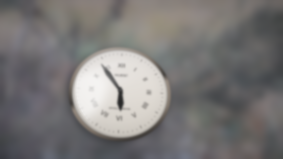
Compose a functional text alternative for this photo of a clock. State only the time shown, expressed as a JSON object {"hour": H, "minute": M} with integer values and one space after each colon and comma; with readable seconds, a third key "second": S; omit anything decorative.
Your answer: {"hour": 5, "minute": 54}
